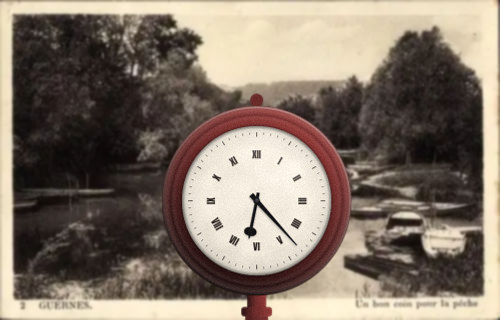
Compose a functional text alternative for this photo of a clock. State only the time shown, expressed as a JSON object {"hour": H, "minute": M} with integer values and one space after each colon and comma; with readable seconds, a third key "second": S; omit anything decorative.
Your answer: {"hour": 6, "minute": 23}
